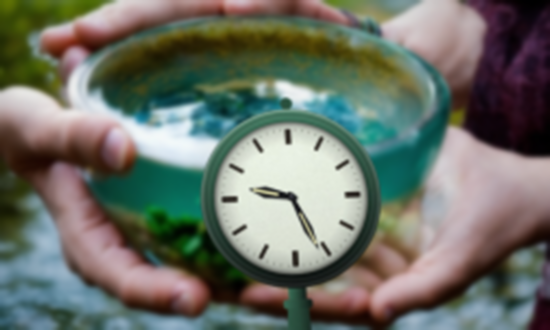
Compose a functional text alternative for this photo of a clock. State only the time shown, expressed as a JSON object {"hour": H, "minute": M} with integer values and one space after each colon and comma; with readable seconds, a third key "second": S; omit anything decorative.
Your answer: {"hour": 9, "minute": 26}
